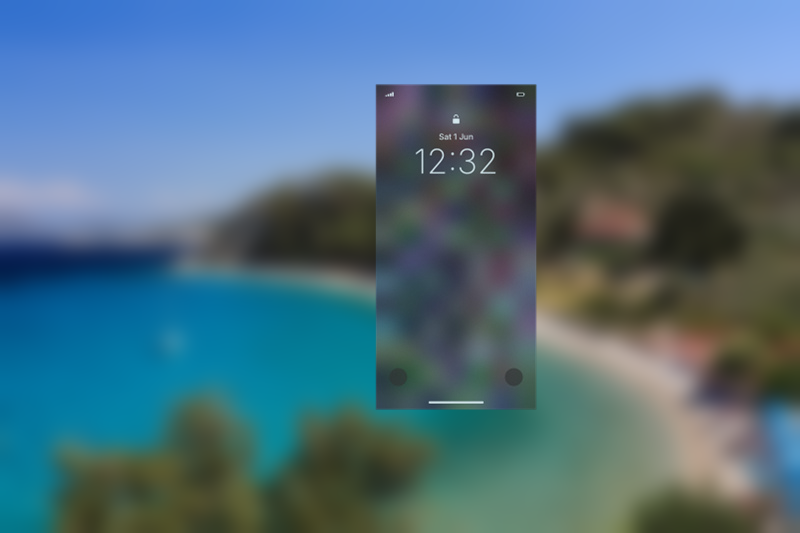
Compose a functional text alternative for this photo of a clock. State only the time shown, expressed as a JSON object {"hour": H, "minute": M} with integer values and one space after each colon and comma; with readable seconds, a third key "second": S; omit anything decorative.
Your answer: {"hour": 12, "minute": 32}
